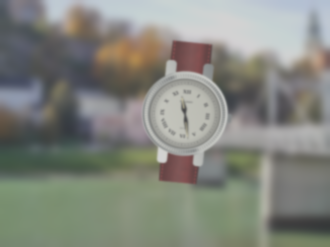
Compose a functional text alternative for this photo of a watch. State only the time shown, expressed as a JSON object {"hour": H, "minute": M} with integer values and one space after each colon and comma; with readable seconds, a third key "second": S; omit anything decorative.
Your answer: {"hour": 11, "minute": 28}
